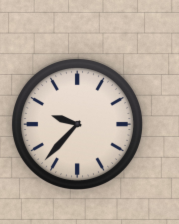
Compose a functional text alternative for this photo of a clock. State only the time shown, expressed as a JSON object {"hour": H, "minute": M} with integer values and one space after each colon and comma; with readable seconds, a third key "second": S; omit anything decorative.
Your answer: {"hour": 9, "minute": 37}
